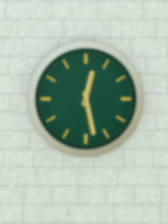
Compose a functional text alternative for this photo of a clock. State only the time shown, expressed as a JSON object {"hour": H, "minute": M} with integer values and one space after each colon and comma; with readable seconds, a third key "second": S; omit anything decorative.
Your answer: {"hour": 12, "minute": 28}
